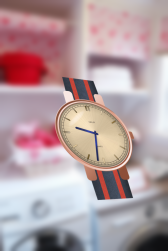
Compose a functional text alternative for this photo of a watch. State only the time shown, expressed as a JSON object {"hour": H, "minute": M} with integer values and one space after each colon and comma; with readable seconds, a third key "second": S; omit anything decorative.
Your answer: {"hour": 9, "minute": 32}
